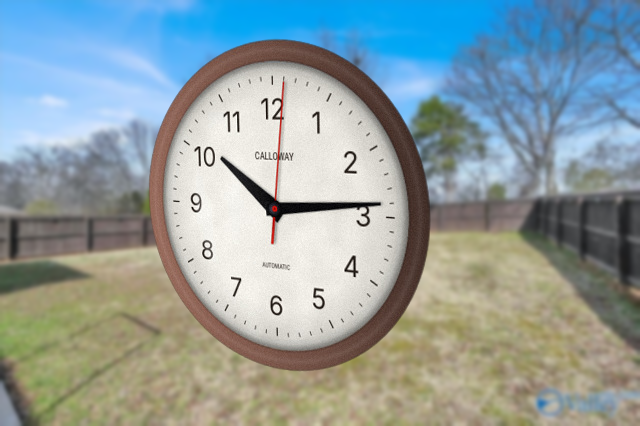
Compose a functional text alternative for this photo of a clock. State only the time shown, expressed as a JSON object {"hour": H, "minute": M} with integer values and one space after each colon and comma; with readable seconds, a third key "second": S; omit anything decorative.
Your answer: {"hour": 10, "minute": 14, "second": 1}
